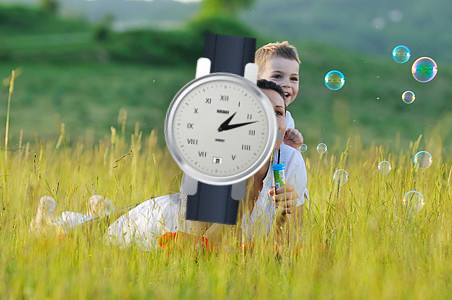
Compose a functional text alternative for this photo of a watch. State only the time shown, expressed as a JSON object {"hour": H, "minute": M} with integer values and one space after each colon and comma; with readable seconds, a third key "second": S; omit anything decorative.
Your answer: {"hour": 1, "minute": 12}
